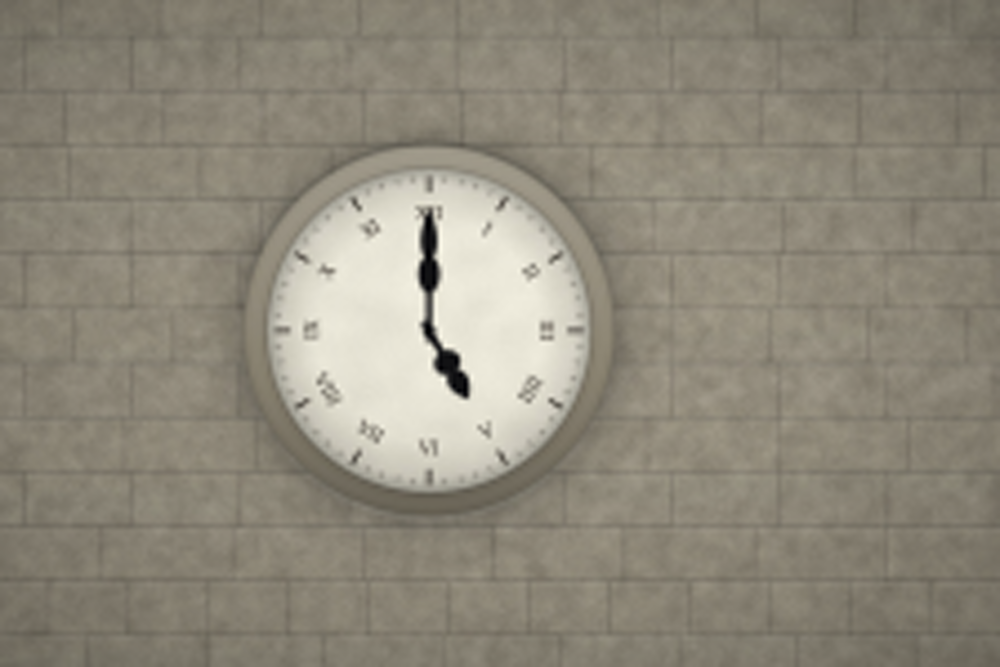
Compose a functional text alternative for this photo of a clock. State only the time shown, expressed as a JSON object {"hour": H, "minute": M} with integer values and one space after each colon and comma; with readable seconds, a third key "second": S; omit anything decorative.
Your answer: {"hour": 5, "minute": 0}
